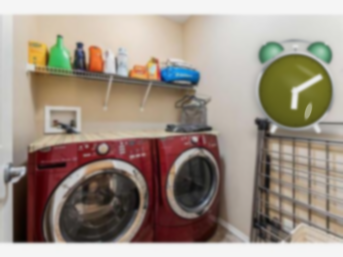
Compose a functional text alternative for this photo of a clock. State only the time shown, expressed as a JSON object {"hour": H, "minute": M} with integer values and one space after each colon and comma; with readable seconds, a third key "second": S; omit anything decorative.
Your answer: {"hour": 6, "minute": 10}
